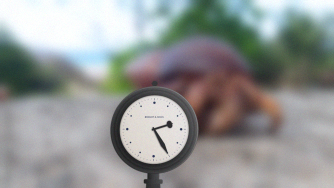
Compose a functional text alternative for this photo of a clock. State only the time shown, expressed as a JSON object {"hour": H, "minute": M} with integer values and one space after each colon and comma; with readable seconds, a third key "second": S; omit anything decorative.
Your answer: {"hour": 2, "minute": 25}
